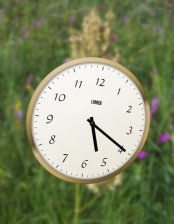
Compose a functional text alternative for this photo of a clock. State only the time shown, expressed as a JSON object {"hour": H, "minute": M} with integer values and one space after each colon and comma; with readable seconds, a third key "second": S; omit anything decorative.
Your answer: {"hour": 5, "minute": 20}
